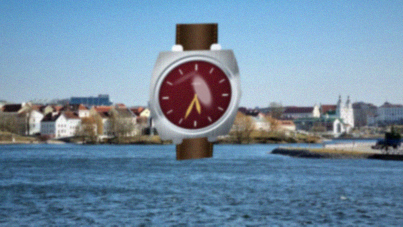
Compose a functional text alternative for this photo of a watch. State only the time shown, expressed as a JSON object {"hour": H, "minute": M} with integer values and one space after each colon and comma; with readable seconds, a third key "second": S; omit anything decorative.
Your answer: {"hour": 5, "minute": 34}
